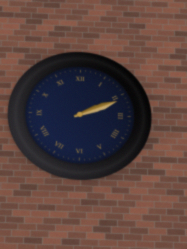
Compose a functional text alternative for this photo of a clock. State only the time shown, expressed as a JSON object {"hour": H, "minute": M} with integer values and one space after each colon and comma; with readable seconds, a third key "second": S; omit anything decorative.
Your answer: {"hour": 2, "minute": 11}
